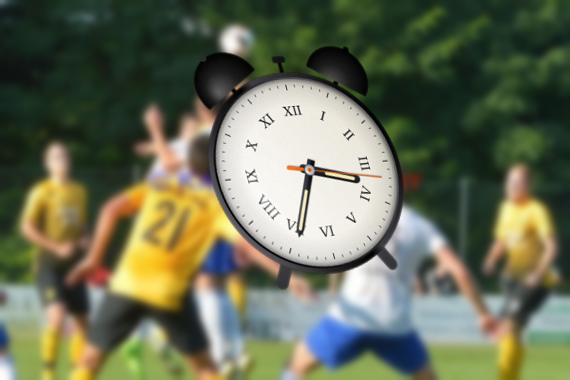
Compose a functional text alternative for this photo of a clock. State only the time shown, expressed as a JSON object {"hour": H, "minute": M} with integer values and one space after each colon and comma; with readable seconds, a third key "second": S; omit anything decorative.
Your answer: {"hour": 3, "minute": 34, "second": 17}
